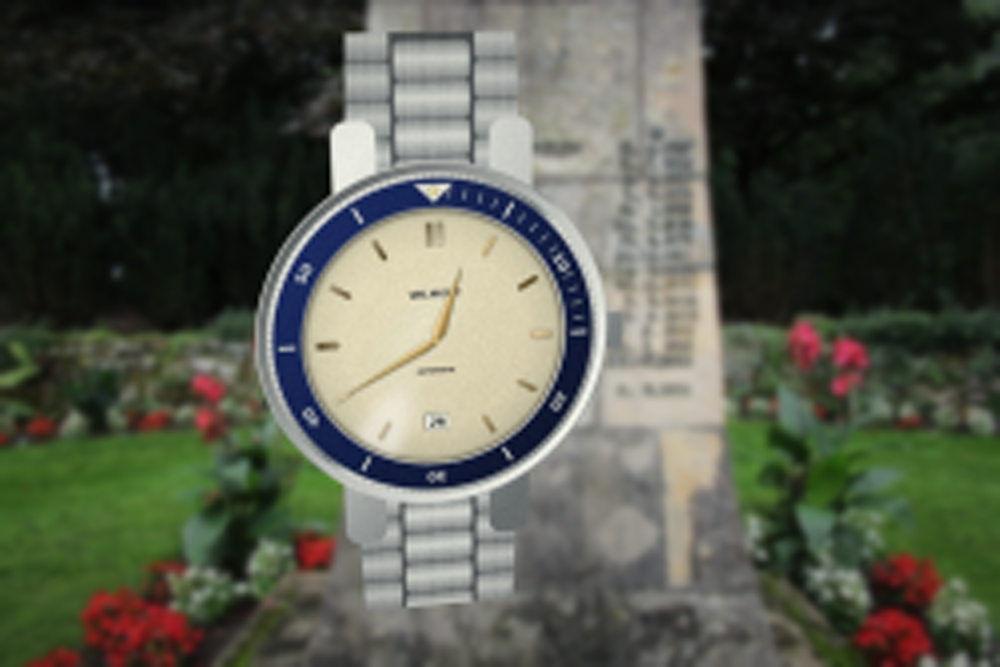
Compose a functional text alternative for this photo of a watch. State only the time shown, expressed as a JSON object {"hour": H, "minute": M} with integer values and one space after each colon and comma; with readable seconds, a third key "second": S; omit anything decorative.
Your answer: {"hour": 12, "minute": 40}
